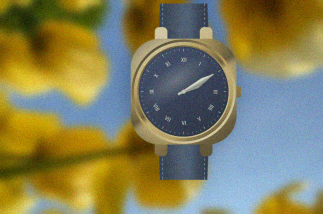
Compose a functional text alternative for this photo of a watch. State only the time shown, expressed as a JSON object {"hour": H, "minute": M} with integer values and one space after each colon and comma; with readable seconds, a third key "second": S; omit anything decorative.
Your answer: {"hour": 2, "minute": 10}
